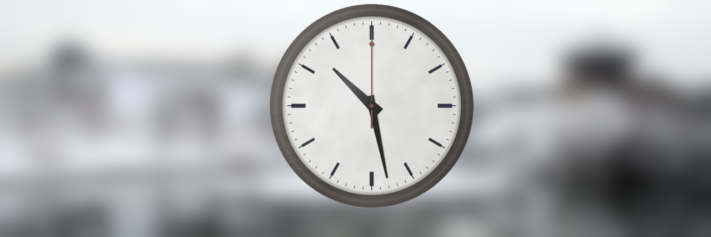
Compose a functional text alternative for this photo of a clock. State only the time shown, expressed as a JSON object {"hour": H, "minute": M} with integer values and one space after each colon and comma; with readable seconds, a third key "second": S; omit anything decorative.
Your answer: {"hour": 10, "minute": 28, "second": 0}
